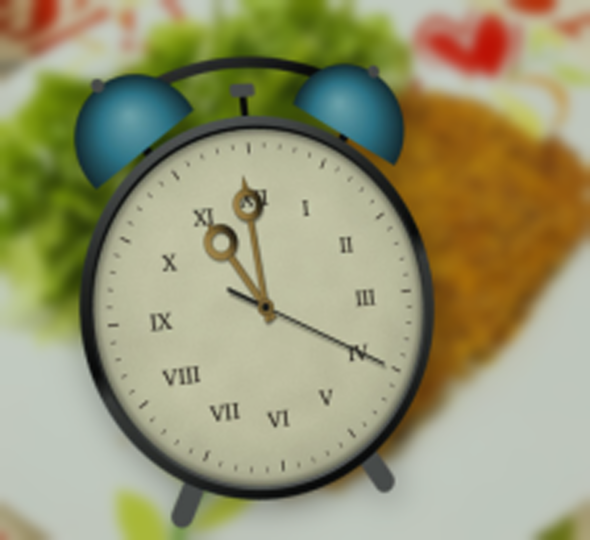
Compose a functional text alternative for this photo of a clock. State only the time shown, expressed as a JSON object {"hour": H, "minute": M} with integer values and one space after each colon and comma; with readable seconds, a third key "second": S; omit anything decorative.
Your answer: {"hour": 10, "minute": 59, "second": 20}
